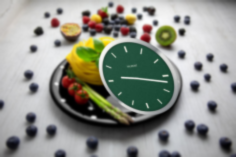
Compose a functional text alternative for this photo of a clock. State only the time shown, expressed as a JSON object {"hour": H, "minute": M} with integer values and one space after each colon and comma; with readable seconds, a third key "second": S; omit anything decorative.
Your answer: {"hour": 9, "minute": 17}
